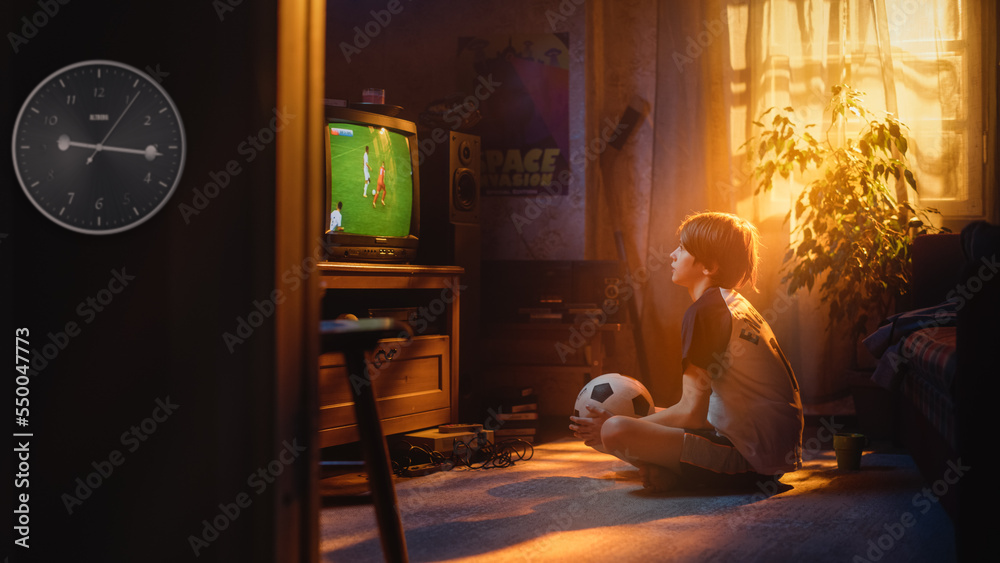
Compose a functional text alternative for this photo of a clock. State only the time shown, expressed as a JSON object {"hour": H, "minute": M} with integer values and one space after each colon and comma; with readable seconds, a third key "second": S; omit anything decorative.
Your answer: {"hour": 9, "minute": 16, "second": 6}
